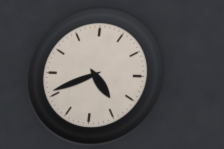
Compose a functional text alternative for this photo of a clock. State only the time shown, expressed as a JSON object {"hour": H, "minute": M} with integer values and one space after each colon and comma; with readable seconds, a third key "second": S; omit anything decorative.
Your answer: {"hour": 4, "minute": 41}
